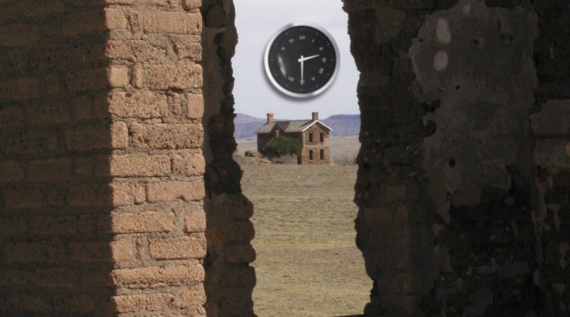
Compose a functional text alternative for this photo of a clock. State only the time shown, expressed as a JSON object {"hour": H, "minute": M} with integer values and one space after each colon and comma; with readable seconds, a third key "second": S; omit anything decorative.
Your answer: {"hour": 2, "minute": 30}
